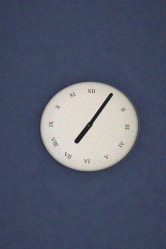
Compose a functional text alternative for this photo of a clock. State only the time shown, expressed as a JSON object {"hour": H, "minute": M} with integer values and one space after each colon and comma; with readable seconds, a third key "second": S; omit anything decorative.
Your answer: {"hour": 7, "minute": 5}
